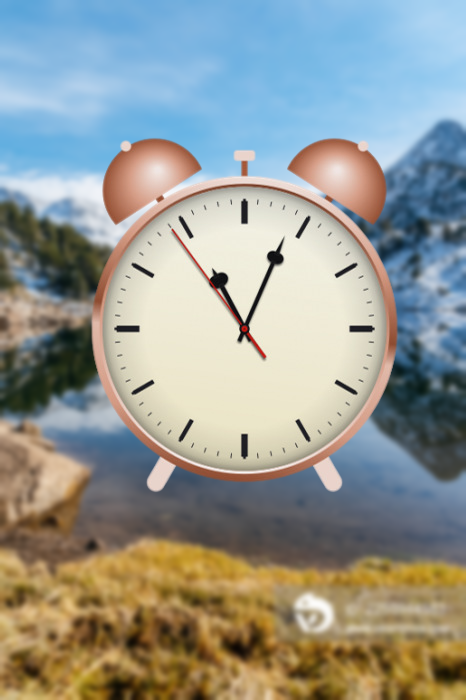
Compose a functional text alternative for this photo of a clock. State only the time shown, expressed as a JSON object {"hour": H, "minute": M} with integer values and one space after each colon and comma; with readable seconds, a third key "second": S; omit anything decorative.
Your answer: {"hour": 11, "minute": 3, "second": 54}
